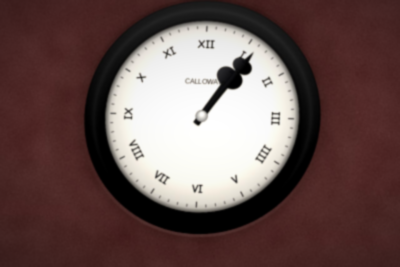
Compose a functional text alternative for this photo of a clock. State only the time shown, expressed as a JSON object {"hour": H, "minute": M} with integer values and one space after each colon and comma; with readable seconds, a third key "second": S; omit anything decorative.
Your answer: {"hour": 1, "minute": 6}
